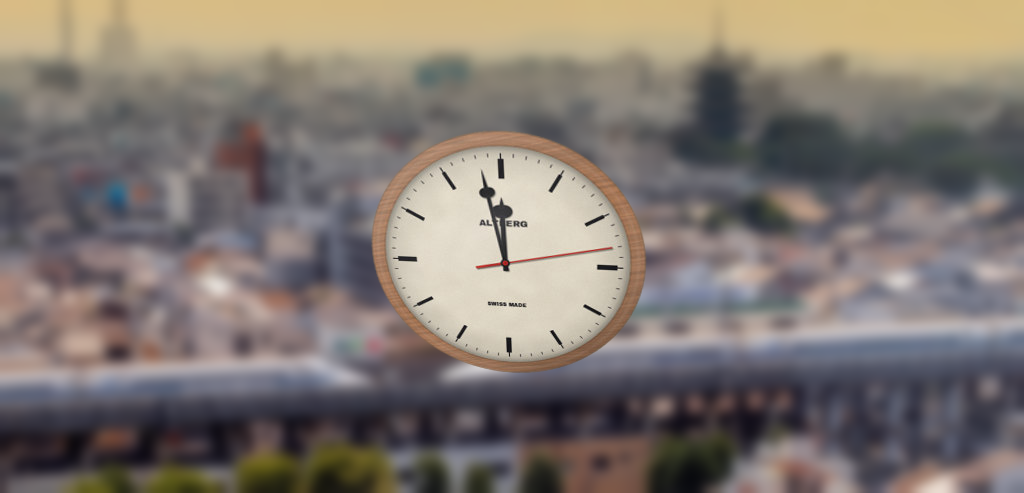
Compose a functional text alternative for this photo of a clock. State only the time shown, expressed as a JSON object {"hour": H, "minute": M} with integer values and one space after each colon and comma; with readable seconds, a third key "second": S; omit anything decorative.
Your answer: {"hour": 11, "minute": 58, "second": 13}
